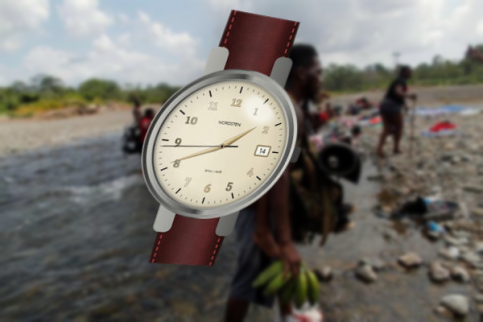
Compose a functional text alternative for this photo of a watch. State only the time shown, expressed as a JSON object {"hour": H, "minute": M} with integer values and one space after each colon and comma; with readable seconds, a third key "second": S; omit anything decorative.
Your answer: {"hour": 1, "minute": 40, "second": 44}
